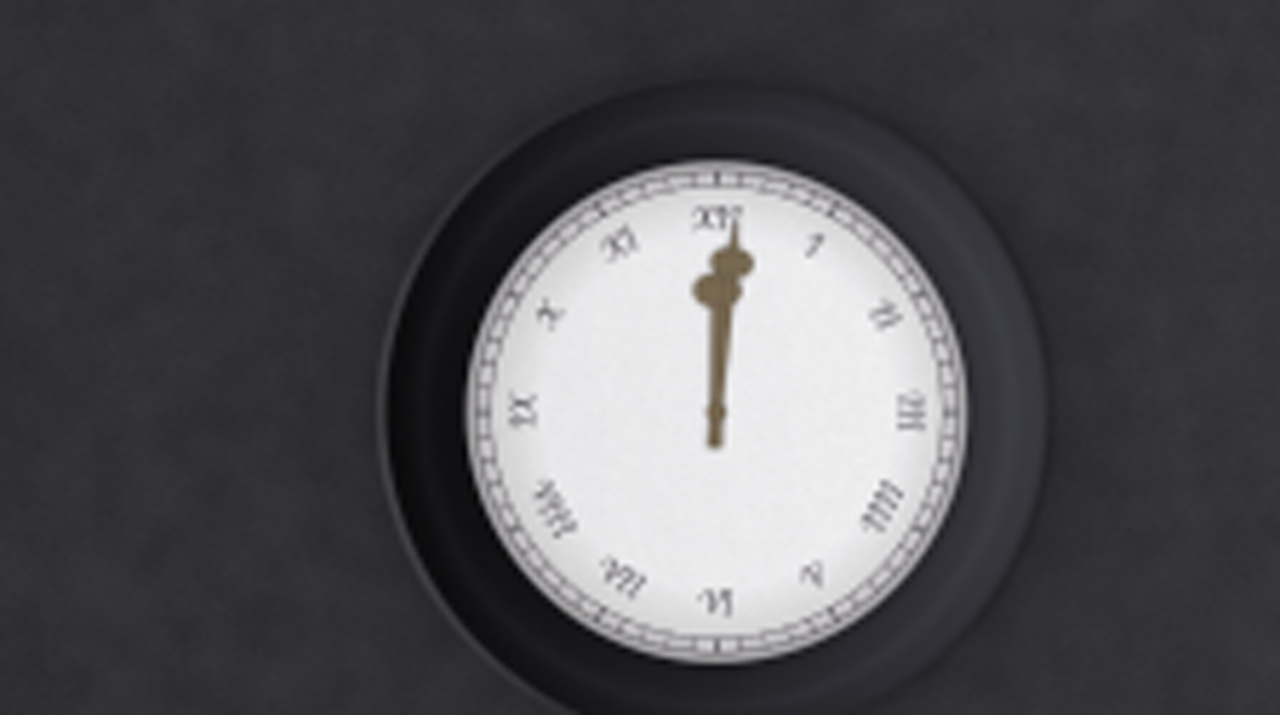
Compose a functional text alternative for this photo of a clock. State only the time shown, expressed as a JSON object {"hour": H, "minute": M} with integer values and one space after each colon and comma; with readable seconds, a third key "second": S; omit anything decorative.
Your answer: {"hour": 12, "minute": 1}
